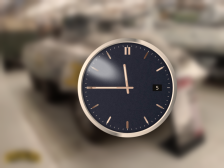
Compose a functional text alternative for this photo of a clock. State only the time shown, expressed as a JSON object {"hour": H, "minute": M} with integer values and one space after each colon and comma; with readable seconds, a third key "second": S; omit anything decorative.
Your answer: {"hour": 11, "minute": 45}
